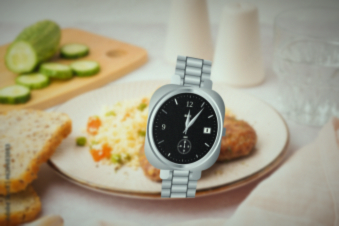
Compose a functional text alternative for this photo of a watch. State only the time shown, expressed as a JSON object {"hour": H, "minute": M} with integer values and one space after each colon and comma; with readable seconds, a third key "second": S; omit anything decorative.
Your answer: {"hour": 12, "minute": 6}
